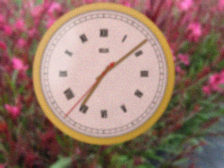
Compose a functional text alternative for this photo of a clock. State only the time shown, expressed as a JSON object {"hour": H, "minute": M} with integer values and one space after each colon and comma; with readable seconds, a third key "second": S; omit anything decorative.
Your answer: {"hour": 7, "minute": 8, "second": 37}
